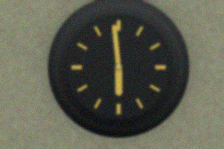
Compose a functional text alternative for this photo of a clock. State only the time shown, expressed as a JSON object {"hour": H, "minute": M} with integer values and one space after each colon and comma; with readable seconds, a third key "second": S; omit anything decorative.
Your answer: {"hour": 5, "minute": 59}
